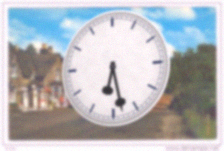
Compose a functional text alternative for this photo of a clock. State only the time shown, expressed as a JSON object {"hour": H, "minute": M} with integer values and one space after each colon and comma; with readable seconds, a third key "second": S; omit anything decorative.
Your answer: {"hour": 6, "minute": 28}
